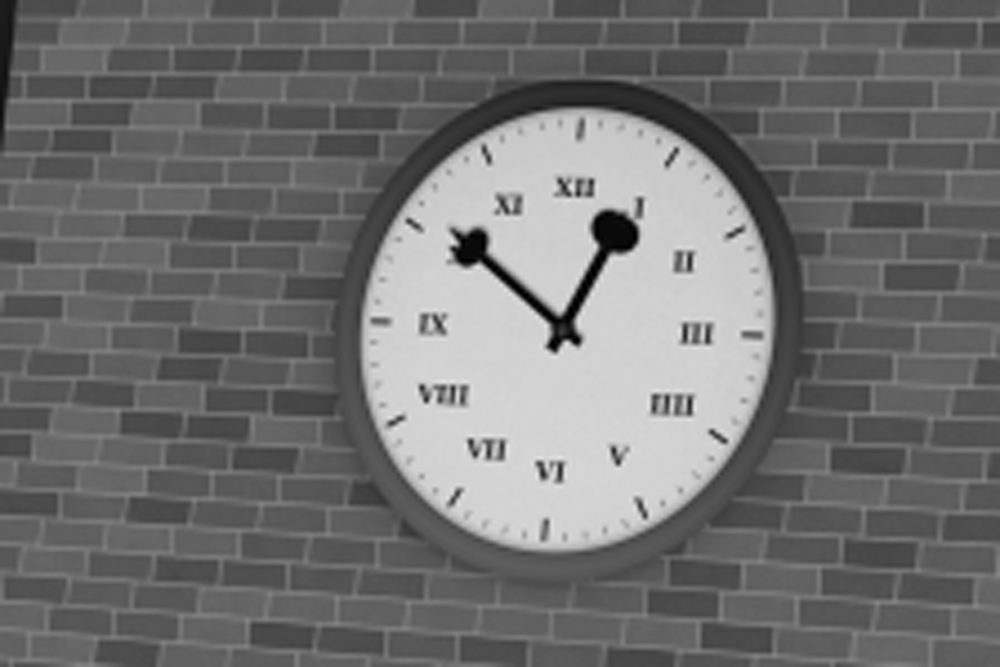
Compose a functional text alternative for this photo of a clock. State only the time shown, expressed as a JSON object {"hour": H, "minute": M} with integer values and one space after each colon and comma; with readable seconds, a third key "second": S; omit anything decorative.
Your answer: {"hour": 12, "minute": 51}
